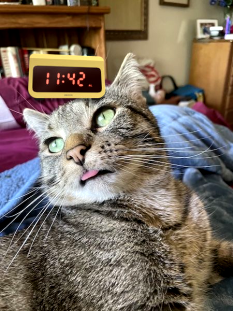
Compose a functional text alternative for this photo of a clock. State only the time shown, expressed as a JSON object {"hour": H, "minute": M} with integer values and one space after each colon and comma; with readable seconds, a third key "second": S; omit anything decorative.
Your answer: {"hour": 11, "minute": 42}
